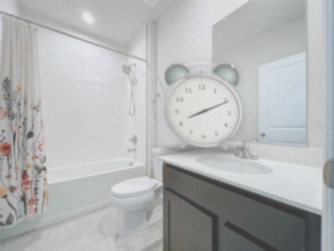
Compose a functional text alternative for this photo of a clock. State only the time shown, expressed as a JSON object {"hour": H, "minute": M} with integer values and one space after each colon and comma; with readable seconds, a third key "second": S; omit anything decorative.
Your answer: {"hour": 8, "minute": 11}
